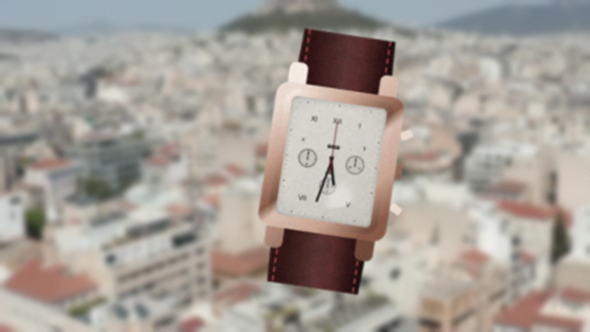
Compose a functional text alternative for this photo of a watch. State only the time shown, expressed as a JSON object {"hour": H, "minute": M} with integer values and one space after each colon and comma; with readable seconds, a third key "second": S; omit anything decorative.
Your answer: {"hour": 5, "minute": 32}
